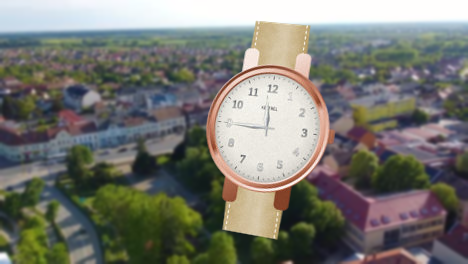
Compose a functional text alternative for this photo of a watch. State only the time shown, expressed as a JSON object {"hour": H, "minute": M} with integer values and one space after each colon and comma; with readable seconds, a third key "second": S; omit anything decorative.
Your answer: {"hour": 11, "minute": 45}
